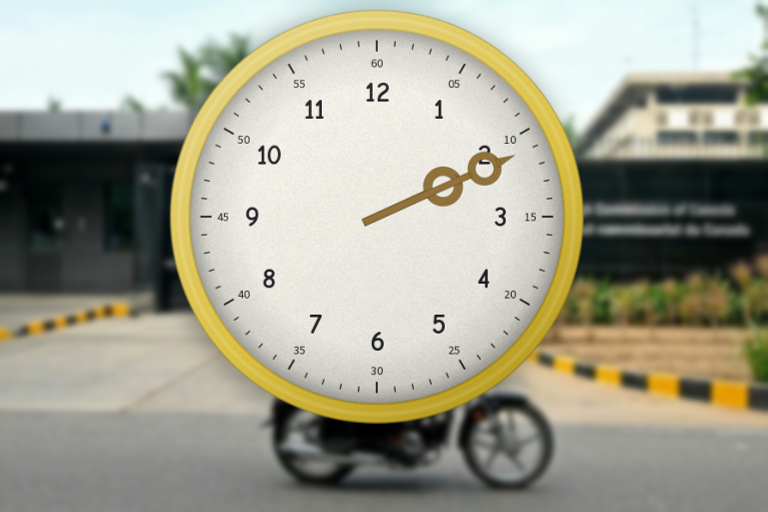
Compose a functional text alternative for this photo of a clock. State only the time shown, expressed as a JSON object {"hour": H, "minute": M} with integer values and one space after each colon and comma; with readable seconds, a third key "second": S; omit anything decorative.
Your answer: {"hour": 2, "minute": 11}
